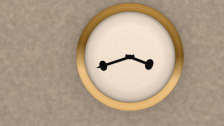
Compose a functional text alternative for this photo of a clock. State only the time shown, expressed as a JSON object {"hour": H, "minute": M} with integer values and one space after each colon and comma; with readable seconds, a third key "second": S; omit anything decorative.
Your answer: {"hour": 3, "minute": 42}
